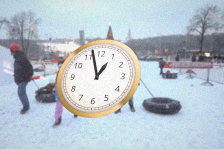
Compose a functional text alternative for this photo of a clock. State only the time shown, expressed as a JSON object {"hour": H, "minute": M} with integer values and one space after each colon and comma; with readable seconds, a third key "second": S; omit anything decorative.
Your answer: {"hour": 12, "minute": 57}
